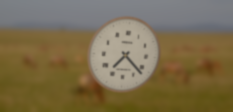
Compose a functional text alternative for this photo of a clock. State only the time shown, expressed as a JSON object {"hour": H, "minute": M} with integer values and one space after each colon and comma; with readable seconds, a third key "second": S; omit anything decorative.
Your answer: {"hour": 7, "minute": 22}
